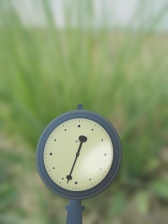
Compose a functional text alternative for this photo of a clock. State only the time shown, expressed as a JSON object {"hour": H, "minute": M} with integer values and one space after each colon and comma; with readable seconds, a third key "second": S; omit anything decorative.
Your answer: {"hour": 12, "minute": 33}
